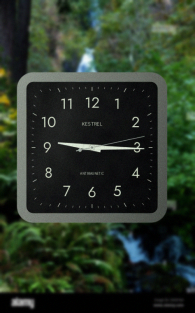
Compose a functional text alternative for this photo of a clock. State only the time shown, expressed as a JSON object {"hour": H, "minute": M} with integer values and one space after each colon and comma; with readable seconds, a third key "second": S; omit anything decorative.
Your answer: {"hour": 9, "minute": 15, "second": 13}
